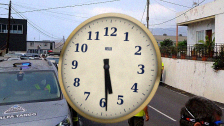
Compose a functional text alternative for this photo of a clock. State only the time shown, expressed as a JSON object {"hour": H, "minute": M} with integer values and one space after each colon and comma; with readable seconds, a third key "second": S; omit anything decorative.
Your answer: {"hour": 5, "minute": 29}
